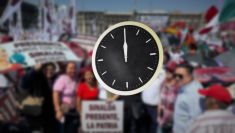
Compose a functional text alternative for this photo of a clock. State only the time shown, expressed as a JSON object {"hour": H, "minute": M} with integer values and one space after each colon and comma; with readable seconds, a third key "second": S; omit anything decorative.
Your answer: {"hour": 12, "minute": 0}
